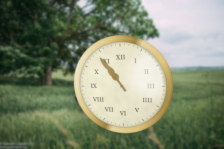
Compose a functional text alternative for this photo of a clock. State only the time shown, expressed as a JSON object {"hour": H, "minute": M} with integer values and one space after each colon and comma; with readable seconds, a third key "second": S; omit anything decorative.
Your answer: {"hour": 10, "minute": 54}
